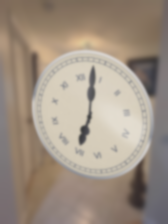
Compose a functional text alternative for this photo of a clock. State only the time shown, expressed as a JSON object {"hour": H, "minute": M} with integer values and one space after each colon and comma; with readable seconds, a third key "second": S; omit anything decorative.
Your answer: {"hour": 7, "minute": 3}
